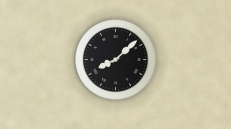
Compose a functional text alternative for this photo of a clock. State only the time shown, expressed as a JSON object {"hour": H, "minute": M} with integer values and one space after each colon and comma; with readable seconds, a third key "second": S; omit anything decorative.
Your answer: {"hour": 8, "minute": 8}
